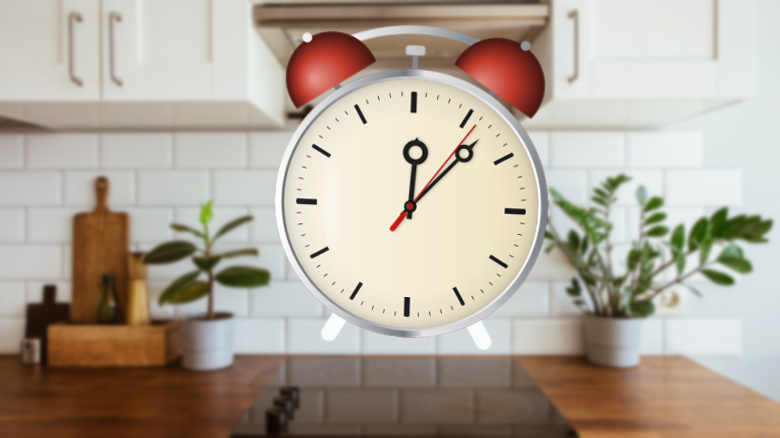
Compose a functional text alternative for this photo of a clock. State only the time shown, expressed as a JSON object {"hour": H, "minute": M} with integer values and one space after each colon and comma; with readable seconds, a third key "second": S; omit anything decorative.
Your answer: {"hour": 12, "minute": 7, "second": 6}
